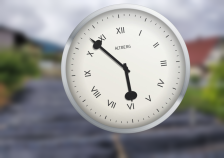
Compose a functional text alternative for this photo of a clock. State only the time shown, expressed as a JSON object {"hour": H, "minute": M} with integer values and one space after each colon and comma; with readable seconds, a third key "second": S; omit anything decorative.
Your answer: {"hour": 5, "minute": 53}
